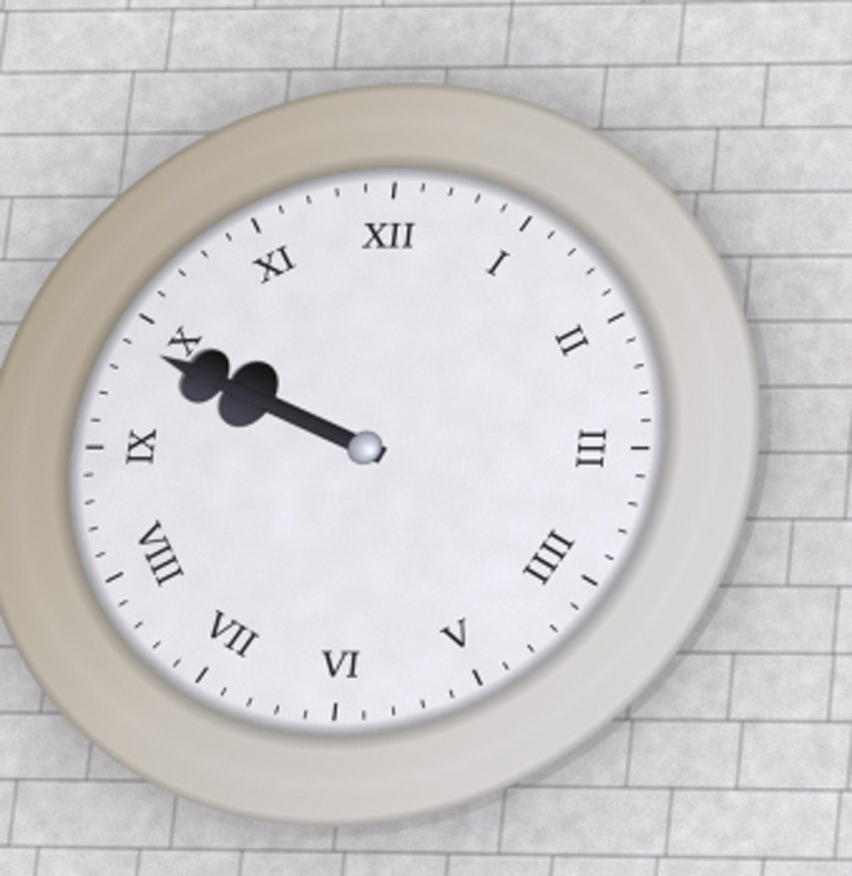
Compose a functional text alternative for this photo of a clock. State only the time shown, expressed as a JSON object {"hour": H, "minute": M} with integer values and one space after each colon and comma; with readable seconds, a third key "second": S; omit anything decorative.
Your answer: {"hour": 9, "minute": 49}
